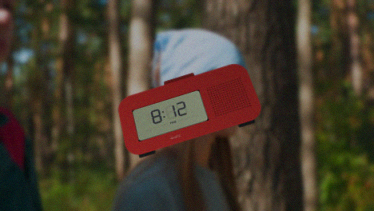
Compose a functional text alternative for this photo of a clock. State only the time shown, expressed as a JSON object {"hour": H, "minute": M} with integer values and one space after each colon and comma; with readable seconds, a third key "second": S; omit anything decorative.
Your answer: {"hour": 8, "minute": 12}
